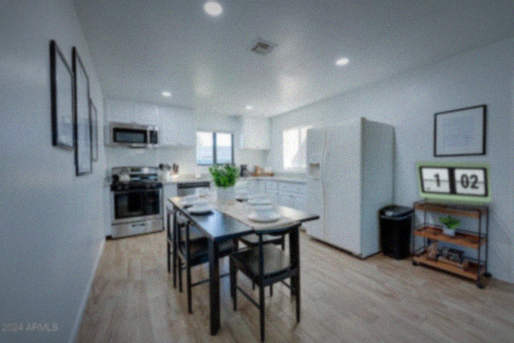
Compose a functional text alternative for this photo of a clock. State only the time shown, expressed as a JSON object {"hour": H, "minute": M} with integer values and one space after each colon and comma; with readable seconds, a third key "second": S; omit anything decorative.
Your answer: {"hour": 1, "minute": 2}
